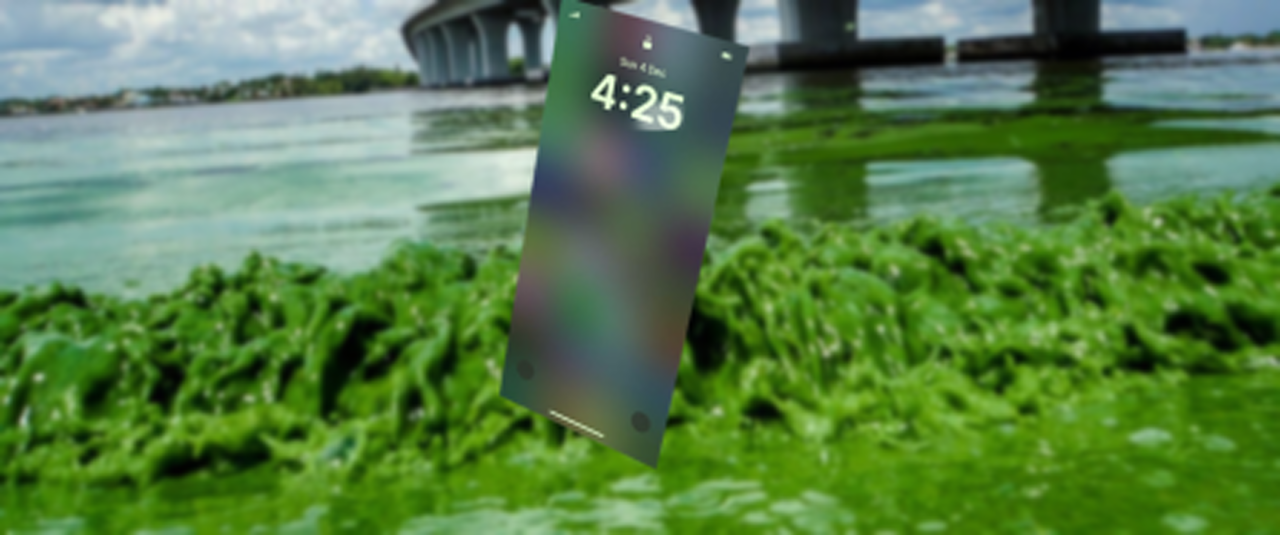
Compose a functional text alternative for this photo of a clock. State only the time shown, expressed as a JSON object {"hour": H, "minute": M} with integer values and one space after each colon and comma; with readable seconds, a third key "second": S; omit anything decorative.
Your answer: {"hour": 4, "minute": 25}
